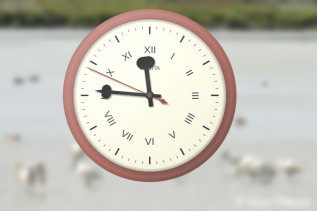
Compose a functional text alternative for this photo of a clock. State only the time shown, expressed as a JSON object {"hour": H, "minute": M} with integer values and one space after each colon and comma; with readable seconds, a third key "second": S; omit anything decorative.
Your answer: {"hour": 11, "minute": 45, "second": 49}
